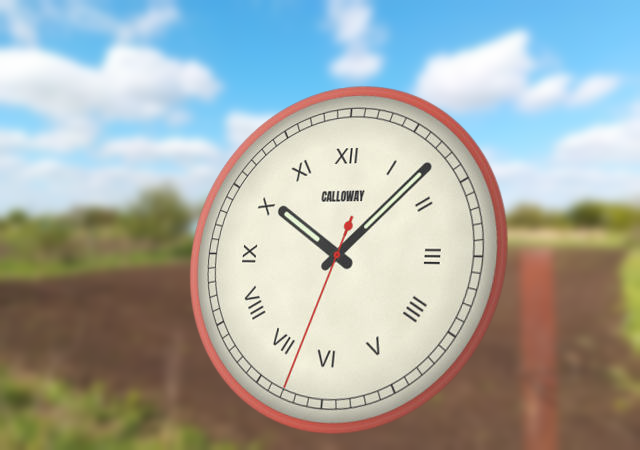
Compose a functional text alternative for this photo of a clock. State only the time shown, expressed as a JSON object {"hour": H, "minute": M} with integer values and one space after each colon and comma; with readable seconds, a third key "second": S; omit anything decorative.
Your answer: {"hour": 10, "minute": 7, "second": 33}
